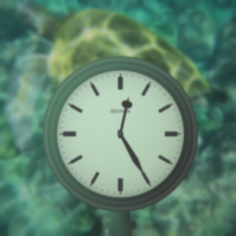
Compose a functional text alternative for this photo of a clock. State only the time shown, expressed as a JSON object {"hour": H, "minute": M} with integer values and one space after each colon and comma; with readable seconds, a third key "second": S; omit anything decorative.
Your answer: {"hour": 12, "minute": 25}
